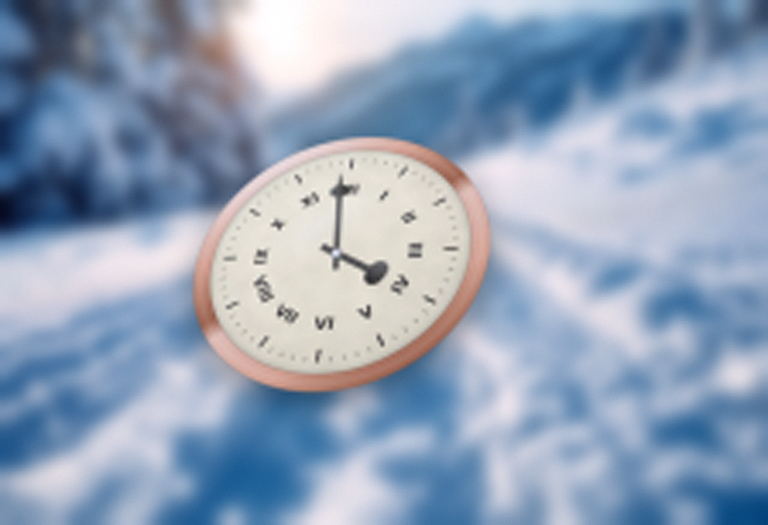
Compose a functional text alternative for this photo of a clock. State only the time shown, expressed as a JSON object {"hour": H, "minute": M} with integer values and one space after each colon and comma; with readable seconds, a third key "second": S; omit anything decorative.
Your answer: {"hour": 3, "minute": 59}
